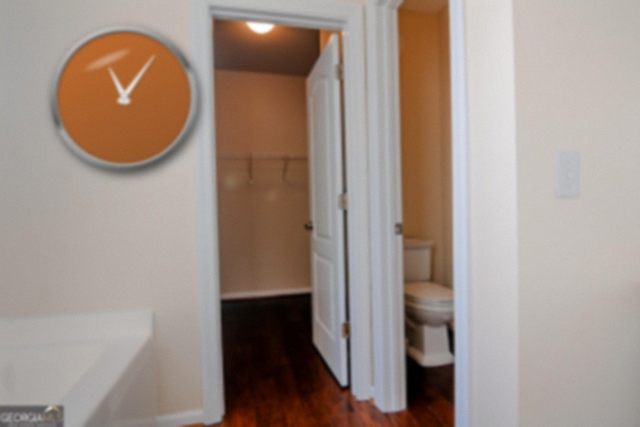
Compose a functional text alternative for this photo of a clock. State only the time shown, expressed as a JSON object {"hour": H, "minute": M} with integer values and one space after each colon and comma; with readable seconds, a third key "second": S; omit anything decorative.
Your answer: {"hour": 11, "minute": 6}
